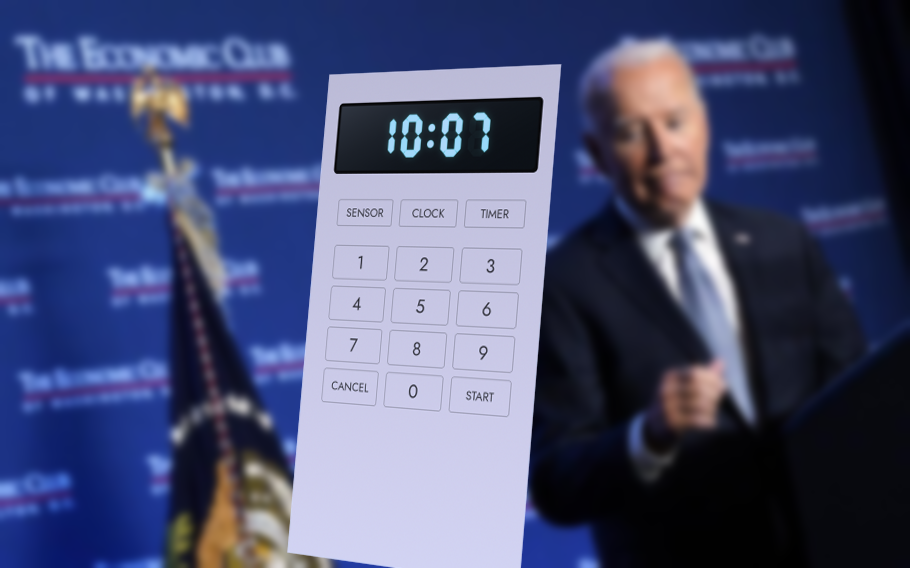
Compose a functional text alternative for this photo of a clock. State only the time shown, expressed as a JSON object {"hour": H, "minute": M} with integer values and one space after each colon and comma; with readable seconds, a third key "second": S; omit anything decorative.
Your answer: {"hour": 10, "minute": 7}
